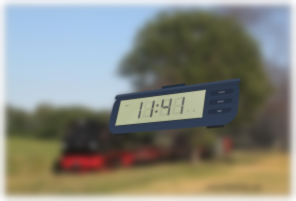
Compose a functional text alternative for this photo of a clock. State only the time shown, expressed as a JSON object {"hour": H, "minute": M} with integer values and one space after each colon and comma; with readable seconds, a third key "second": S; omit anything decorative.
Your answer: {"hour": 11, "minute": 41}
